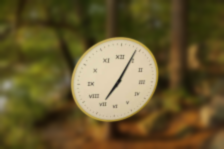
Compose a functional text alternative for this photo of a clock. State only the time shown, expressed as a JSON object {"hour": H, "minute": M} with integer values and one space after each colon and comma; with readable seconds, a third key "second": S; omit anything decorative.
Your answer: {"hour": 7, "minute": 4}
